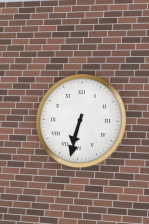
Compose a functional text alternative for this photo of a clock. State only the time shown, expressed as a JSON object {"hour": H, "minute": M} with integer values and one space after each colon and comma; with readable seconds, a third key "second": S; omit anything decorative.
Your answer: {"hour": 6, "minute": 32}
